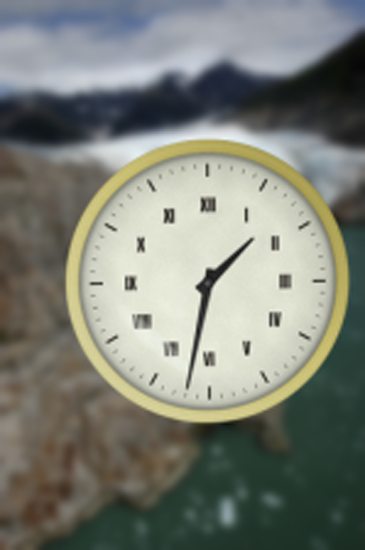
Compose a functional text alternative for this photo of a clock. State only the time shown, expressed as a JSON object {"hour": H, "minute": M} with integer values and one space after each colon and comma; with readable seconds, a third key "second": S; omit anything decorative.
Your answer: {"hour": 1, "minute": 32}
